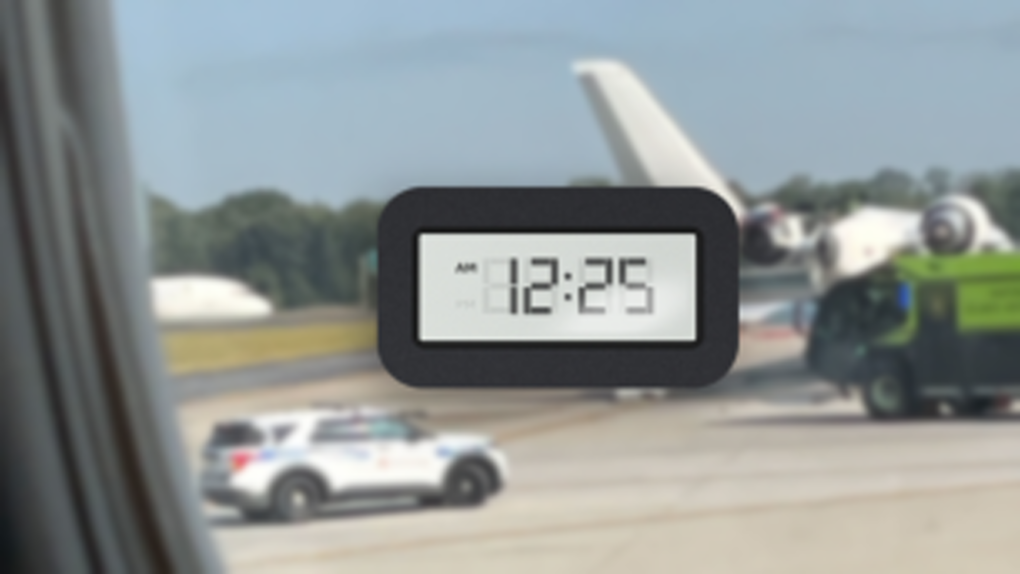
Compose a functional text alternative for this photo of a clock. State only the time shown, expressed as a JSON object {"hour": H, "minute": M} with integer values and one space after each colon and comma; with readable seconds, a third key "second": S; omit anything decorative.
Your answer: {"hour": 12, "minute": 25}
